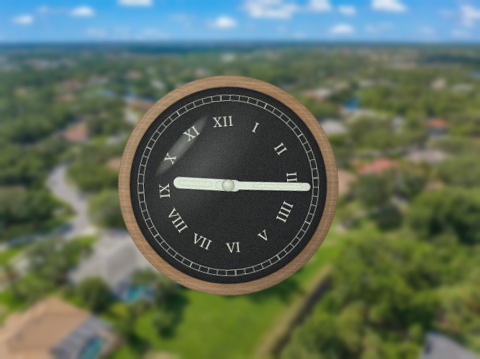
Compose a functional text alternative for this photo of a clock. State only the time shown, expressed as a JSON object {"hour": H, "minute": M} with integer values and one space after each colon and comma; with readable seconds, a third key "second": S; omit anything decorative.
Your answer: {"hour": 9, "minute": 16}
